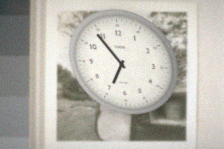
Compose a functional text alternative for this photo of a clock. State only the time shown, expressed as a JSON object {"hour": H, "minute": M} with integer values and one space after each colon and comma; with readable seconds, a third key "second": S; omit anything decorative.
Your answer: {"hour": 6, "minute": 54}
